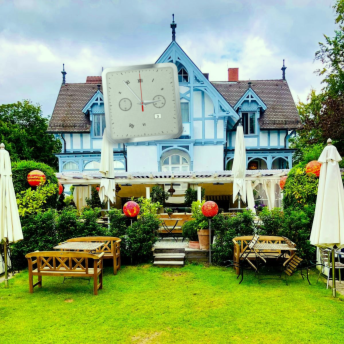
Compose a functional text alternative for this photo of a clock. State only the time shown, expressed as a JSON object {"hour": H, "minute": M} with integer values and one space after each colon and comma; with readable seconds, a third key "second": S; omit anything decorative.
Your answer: {"hour": 2, "minute": 54}
